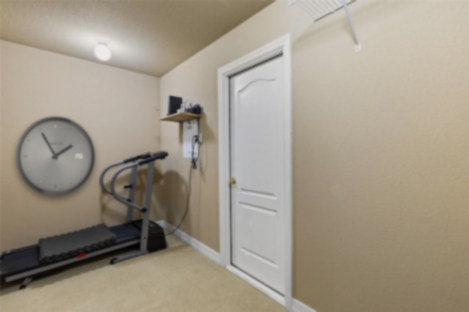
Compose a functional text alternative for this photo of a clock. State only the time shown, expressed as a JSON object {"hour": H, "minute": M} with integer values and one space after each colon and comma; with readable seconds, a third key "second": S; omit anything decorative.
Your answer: {"hour": 1, "minute": 55}
